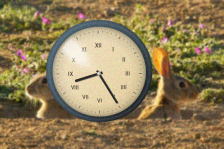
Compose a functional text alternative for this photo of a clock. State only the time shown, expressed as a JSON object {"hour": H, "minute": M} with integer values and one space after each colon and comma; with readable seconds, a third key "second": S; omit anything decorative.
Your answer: {"hour": 8, "minute": 25}
